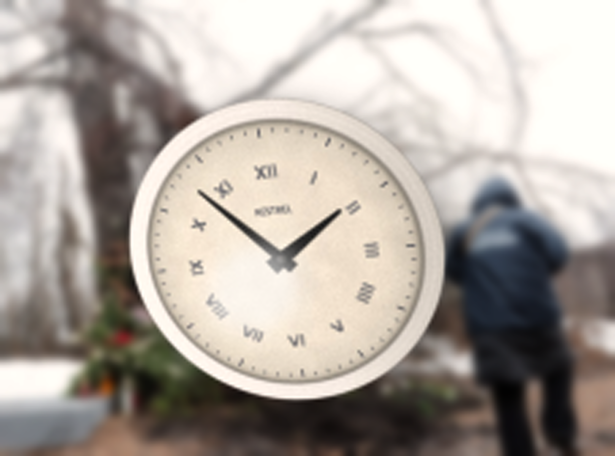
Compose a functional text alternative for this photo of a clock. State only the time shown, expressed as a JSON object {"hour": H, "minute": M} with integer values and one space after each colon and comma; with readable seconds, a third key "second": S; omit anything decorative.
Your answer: {"hour": 1, "minute": 53}
